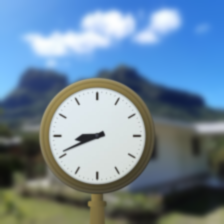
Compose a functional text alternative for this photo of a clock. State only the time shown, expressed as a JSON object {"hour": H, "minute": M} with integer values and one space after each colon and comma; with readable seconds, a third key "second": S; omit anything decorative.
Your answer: {"hour": 8, "minute": 41}
